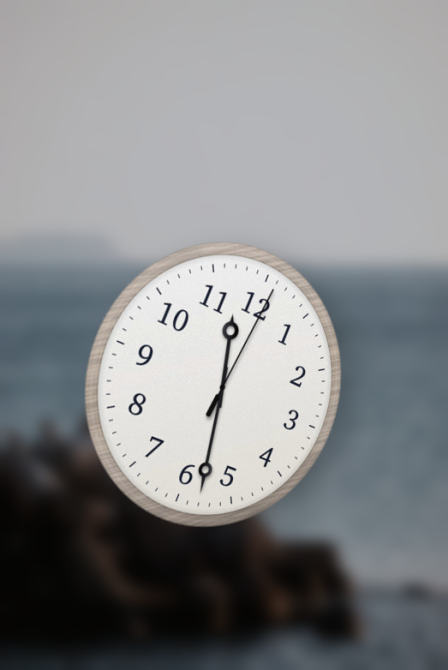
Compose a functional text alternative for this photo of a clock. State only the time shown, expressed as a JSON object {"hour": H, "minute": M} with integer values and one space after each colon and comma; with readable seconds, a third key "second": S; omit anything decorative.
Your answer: {"hour": 11, "minute": 28, "second": 1}
